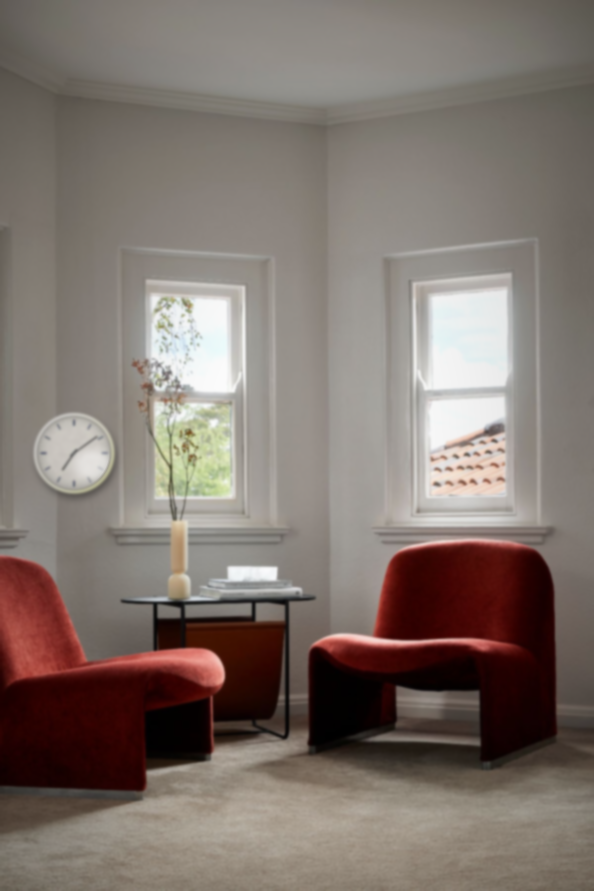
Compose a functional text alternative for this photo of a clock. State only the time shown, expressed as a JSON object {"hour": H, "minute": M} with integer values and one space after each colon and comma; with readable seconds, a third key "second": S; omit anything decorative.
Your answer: {"hour": 7, "minute": 9}
